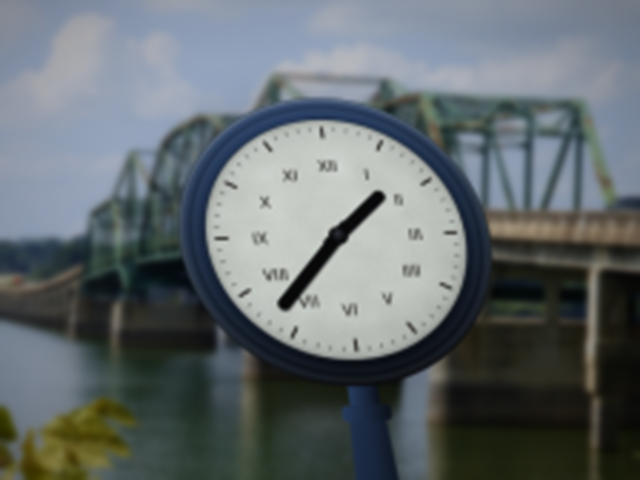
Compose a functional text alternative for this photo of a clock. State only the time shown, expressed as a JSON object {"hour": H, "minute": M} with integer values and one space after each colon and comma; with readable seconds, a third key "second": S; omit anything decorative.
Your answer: {"hour": 1, "minute": 37}
